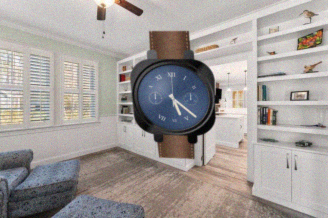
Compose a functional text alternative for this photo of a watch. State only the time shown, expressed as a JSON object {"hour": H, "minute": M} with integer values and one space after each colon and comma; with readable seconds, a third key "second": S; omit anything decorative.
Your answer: {"hour": 5, "minute": 22}
